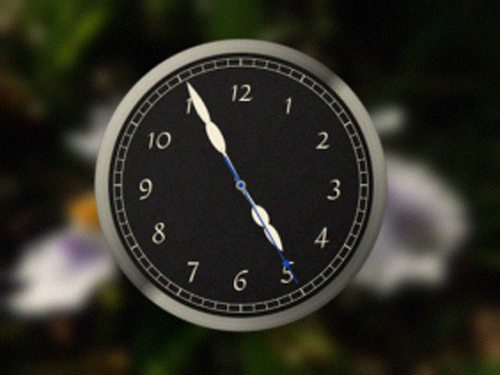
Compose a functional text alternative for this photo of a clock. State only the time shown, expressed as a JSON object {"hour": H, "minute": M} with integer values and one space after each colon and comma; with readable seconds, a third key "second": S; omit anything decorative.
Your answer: {"hour": 4, "minute": 55, "second": 25}
